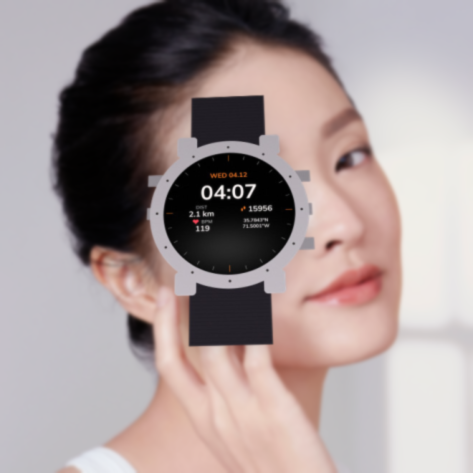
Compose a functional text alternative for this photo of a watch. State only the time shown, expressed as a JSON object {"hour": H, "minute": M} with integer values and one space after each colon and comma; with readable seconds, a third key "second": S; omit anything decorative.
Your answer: {"hour": 4, "minute": 7}
